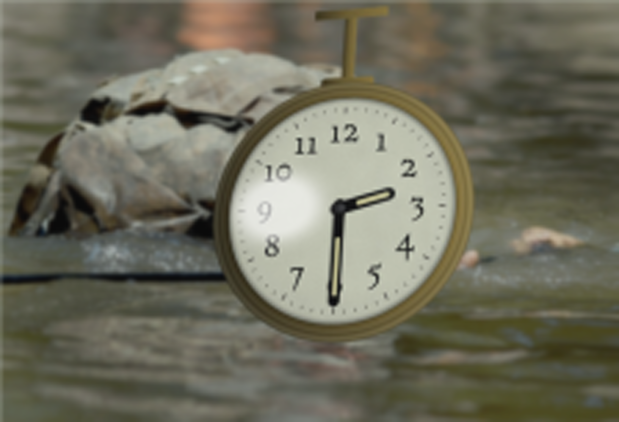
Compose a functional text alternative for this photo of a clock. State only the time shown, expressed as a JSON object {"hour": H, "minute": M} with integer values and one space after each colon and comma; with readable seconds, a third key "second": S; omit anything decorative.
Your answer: {"hour": 2, "minute": 30}
